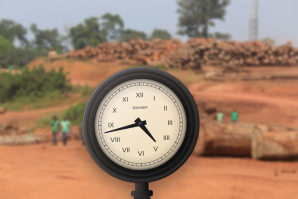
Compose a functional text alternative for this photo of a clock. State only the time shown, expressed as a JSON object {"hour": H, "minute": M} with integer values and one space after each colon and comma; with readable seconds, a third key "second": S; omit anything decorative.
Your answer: {"hour": 4, "minute": 43}
